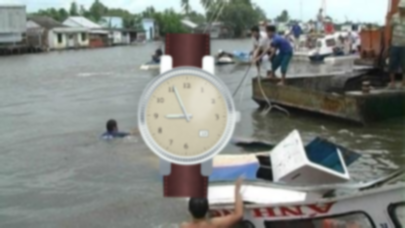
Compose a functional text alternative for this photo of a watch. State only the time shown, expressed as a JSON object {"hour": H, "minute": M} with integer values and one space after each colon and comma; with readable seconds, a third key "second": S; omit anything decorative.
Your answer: {"hour": 8, "minute": 56}
